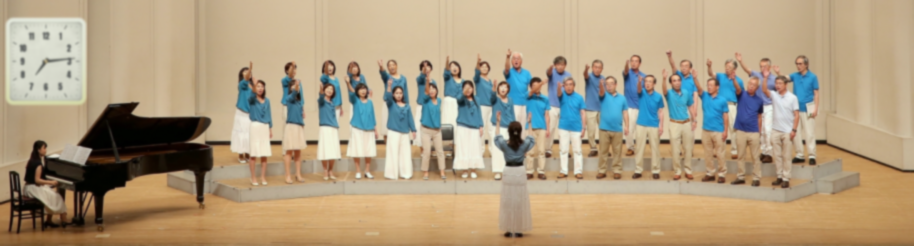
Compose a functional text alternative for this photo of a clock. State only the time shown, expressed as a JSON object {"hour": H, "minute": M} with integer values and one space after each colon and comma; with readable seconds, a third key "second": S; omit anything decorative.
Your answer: {"hour": 7, "minute": 14}
